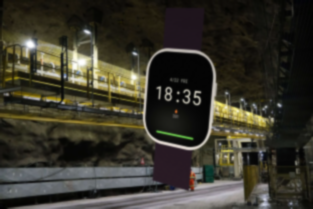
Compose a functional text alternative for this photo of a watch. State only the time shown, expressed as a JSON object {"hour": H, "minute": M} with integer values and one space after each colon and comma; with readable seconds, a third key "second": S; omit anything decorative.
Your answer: {"hour": 18, "minute": 35}
